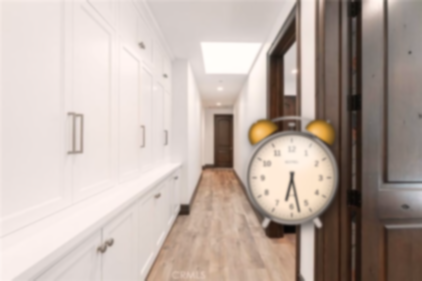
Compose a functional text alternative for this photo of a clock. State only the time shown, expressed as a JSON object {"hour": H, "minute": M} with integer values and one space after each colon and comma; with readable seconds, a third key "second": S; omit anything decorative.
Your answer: {"hour": 6, "minute": 28}
